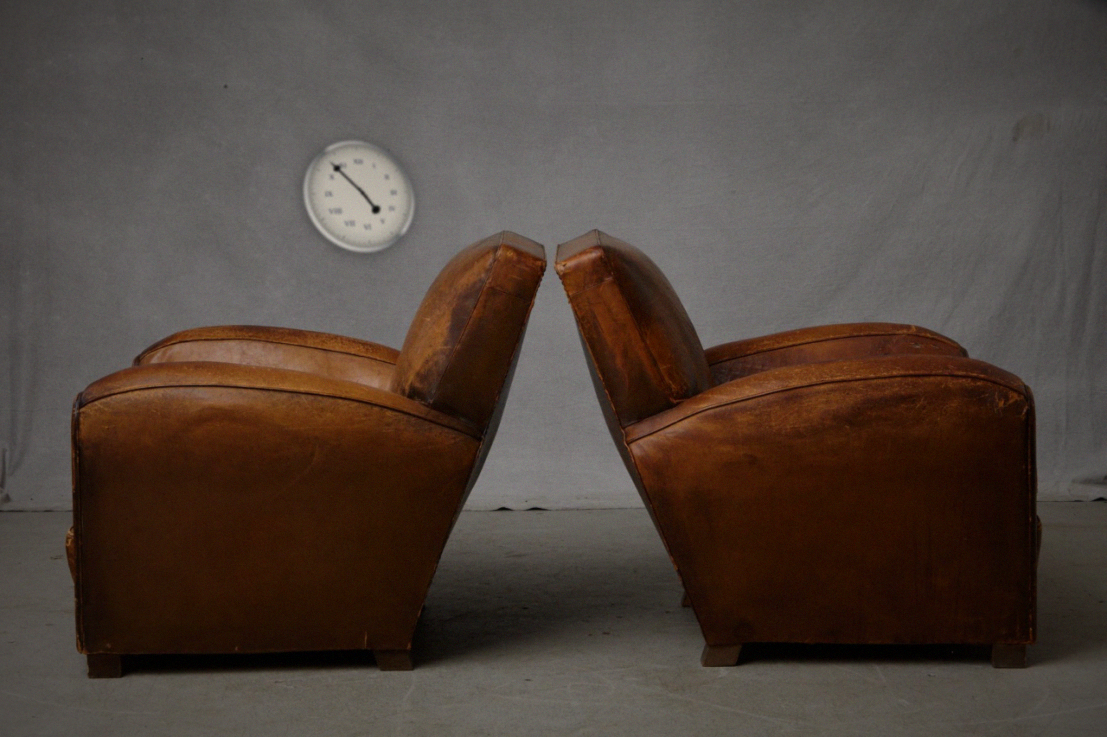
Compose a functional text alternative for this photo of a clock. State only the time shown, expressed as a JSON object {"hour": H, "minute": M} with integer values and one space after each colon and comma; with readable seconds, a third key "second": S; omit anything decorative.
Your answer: {"hour": 4, "minute": 53}
